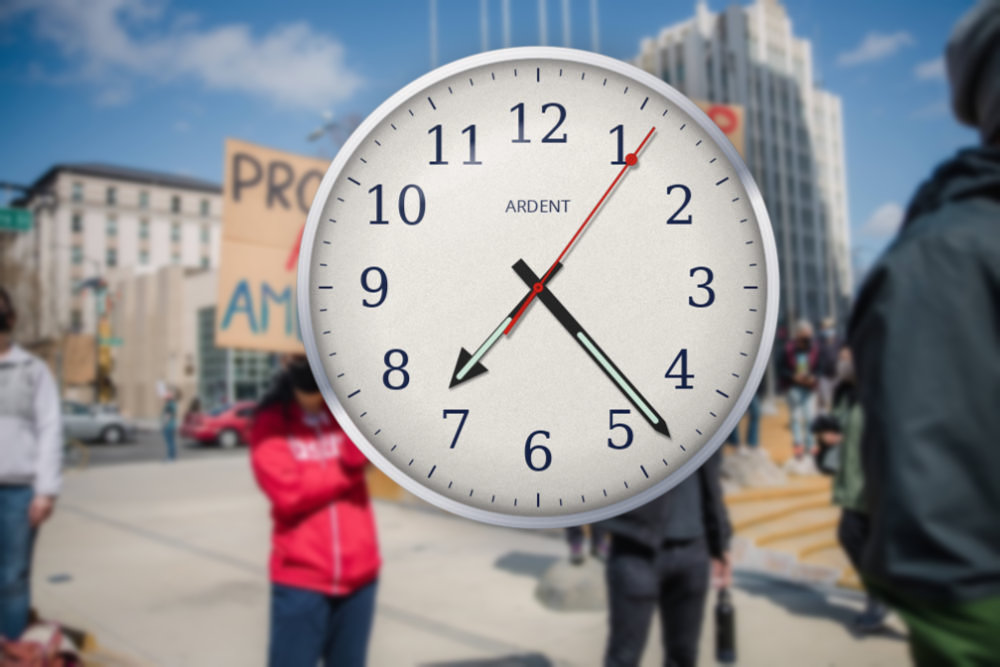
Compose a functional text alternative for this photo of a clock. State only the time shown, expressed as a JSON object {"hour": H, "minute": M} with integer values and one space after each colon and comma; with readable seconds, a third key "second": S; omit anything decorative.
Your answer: {"hour": 7, "minute": 23, "second": 6}
